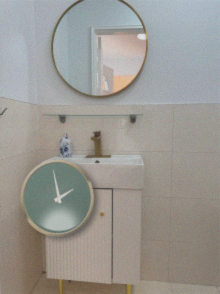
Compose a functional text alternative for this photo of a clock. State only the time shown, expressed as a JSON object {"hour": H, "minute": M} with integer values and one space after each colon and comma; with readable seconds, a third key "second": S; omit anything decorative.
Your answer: {"hour": 1, "minute": 58}
